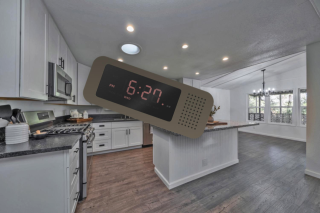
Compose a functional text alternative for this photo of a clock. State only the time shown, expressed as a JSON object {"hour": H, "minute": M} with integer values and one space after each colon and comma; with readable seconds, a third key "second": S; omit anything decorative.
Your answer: {"hour": 6, "minute": 27}
